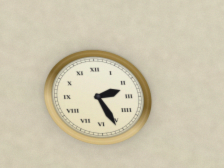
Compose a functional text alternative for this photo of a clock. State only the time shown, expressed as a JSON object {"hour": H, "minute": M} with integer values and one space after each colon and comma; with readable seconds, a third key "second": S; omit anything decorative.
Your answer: {"hour": 2, "minute": 26}
